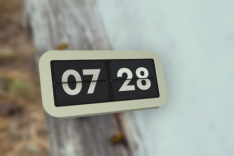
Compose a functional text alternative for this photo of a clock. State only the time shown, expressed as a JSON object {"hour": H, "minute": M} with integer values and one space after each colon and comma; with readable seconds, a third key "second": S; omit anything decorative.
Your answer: {"hour": 7, "minute": 28}
